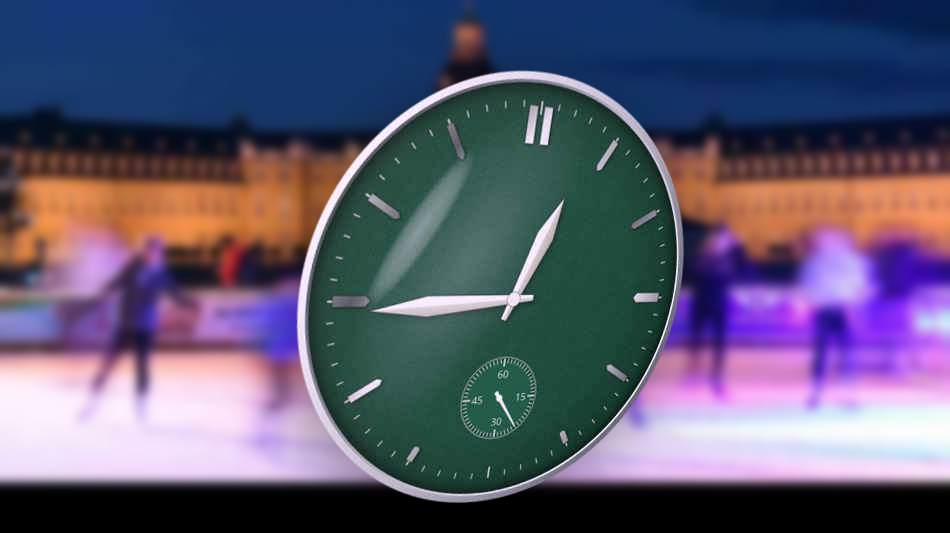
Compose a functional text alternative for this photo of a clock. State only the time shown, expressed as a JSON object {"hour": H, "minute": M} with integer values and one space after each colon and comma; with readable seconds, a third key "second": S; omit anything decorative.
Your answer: {"hour": 12, "minute": 44, "second": 24}
